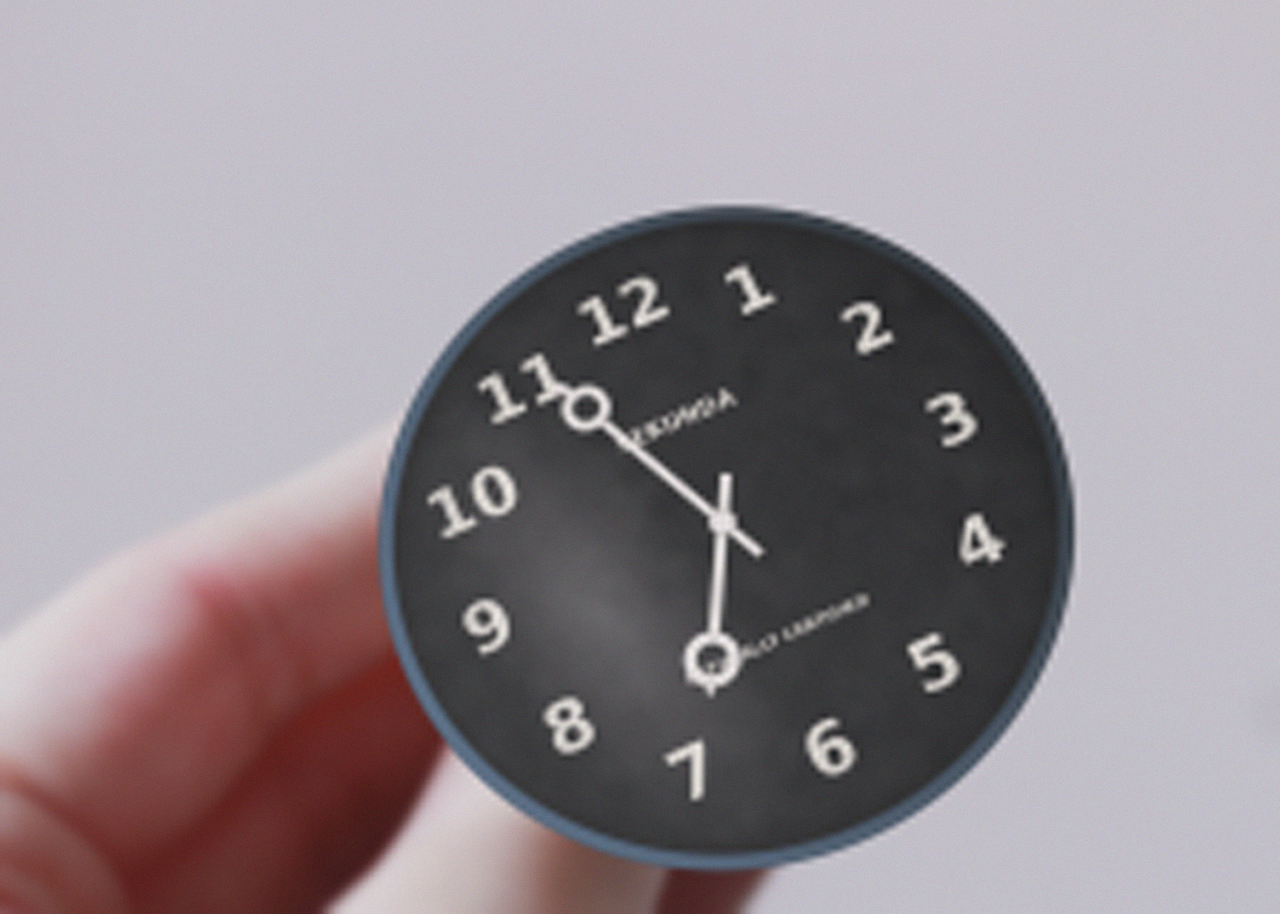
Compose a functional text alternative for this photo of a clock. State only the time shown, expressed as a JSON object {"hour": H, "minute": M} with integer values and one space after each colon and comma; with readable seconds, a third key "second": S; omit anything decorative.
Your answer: {"hour": 6, "minute": 56}
